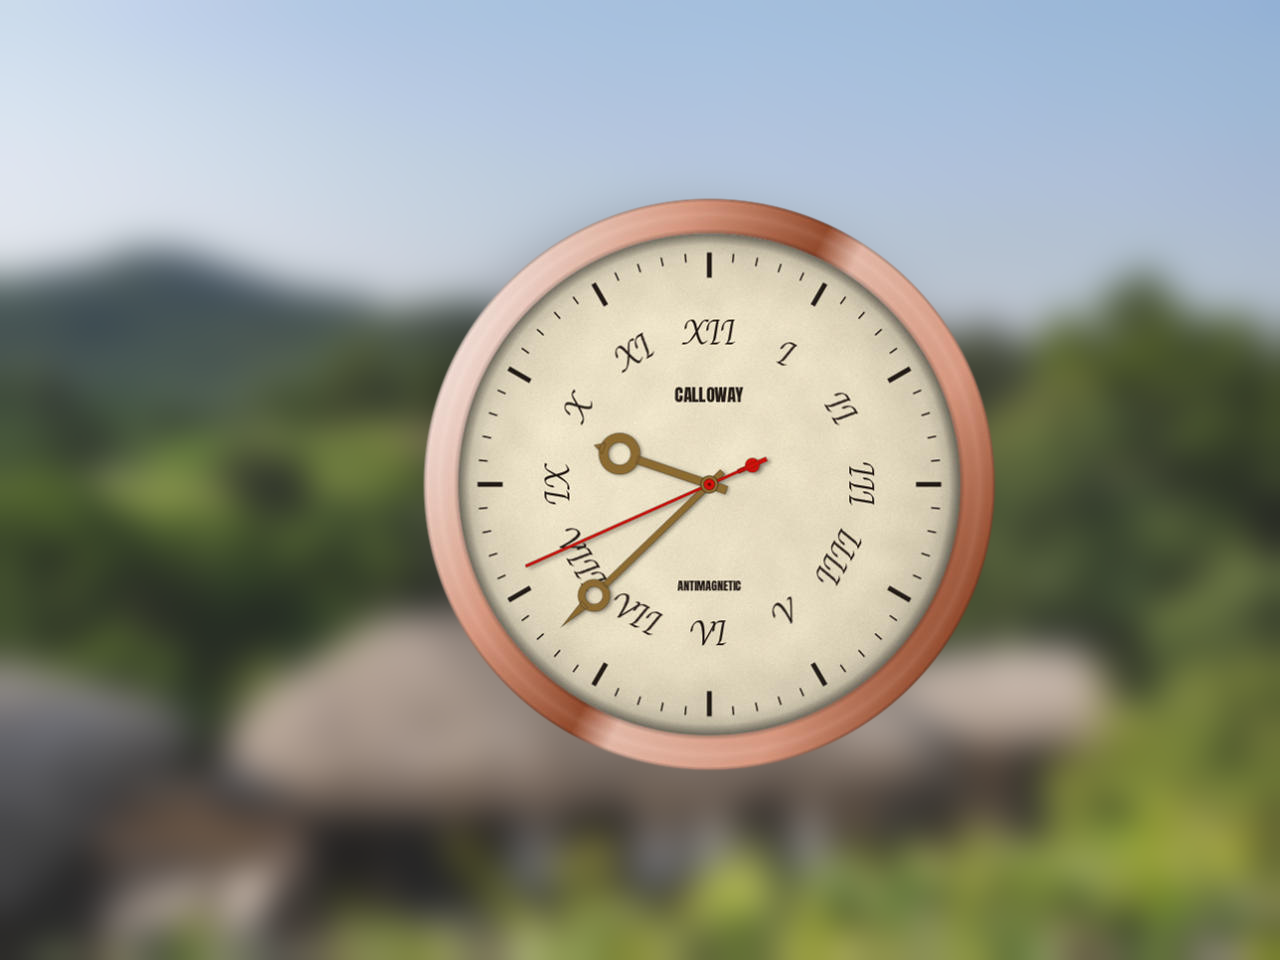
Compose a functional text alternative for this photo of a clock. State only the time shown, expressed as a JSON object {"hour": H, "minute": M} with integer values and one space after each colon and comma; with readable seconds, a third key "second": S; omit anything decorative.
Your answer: {"hour": 9, "minute": 37, "second": 41}
